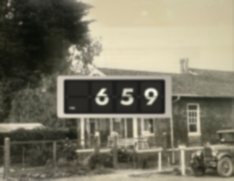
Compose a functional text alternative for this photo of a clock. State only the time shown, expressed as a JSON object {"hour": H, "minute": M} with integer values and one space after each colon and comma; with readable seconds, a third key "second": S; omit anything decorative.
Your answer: {"hour": 6, "minute": 59}
